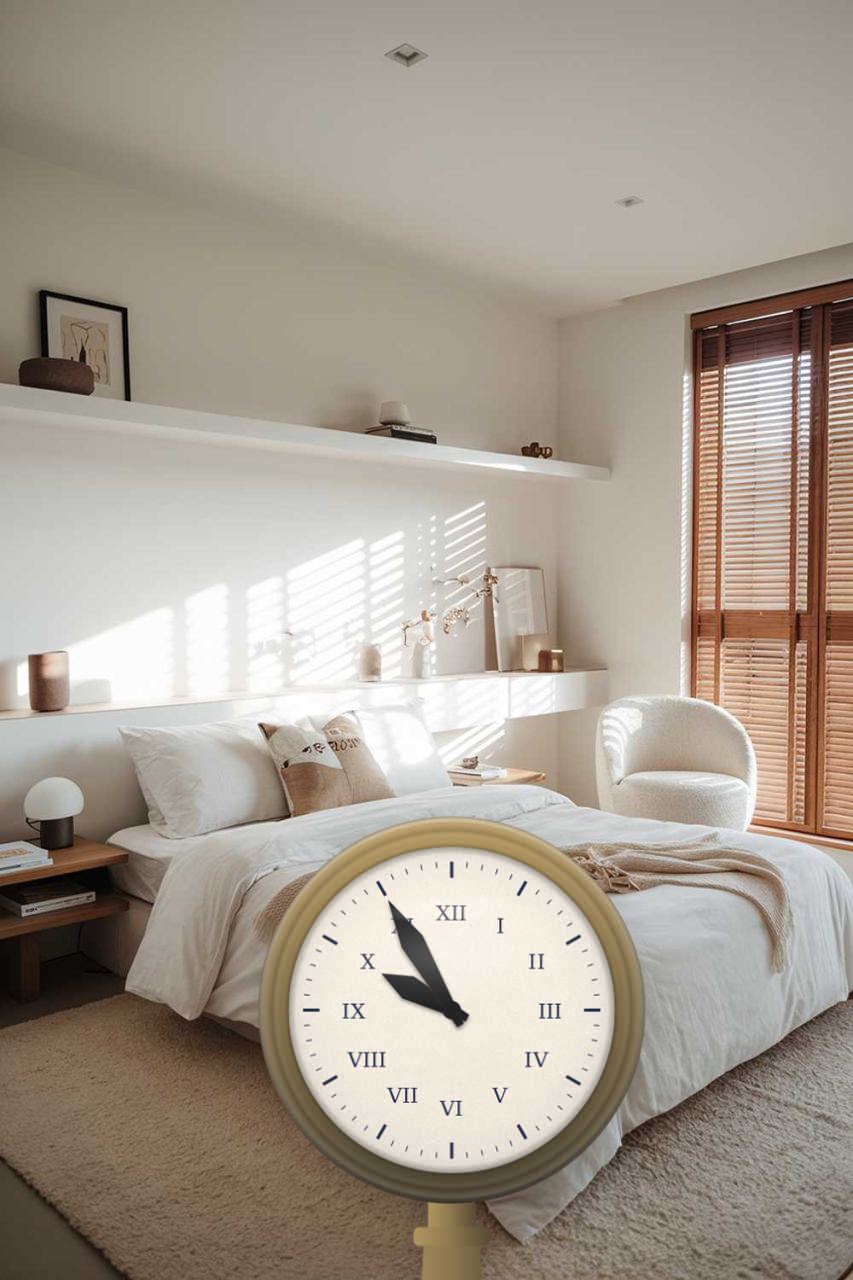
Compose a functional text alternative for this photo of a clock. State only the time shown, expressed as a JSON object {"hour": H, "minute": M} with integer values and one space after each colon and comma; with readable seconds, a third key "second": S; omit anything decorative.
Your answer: {"hour": 9, "minute": 55}
